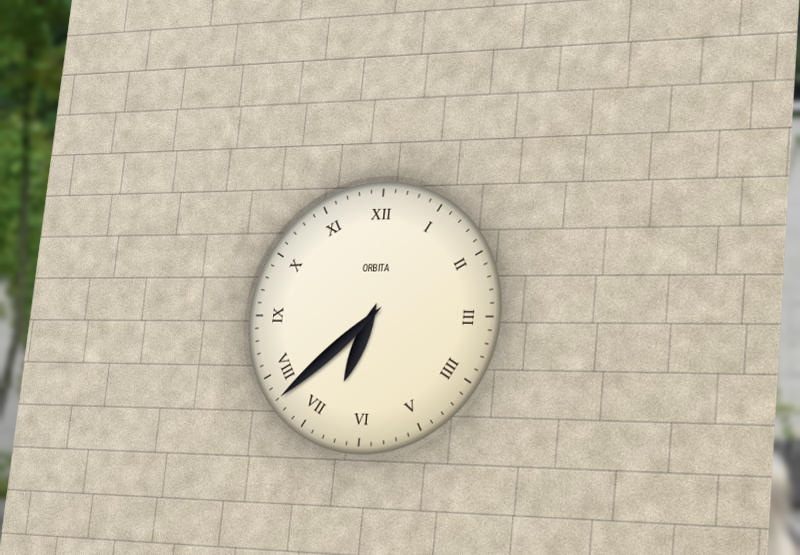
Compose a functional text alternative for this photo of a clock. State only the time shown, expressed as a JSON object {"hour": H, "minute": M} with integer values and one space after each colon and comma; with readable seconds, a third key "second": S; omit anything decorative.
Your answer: {"hour": 6, "minute": 38}
